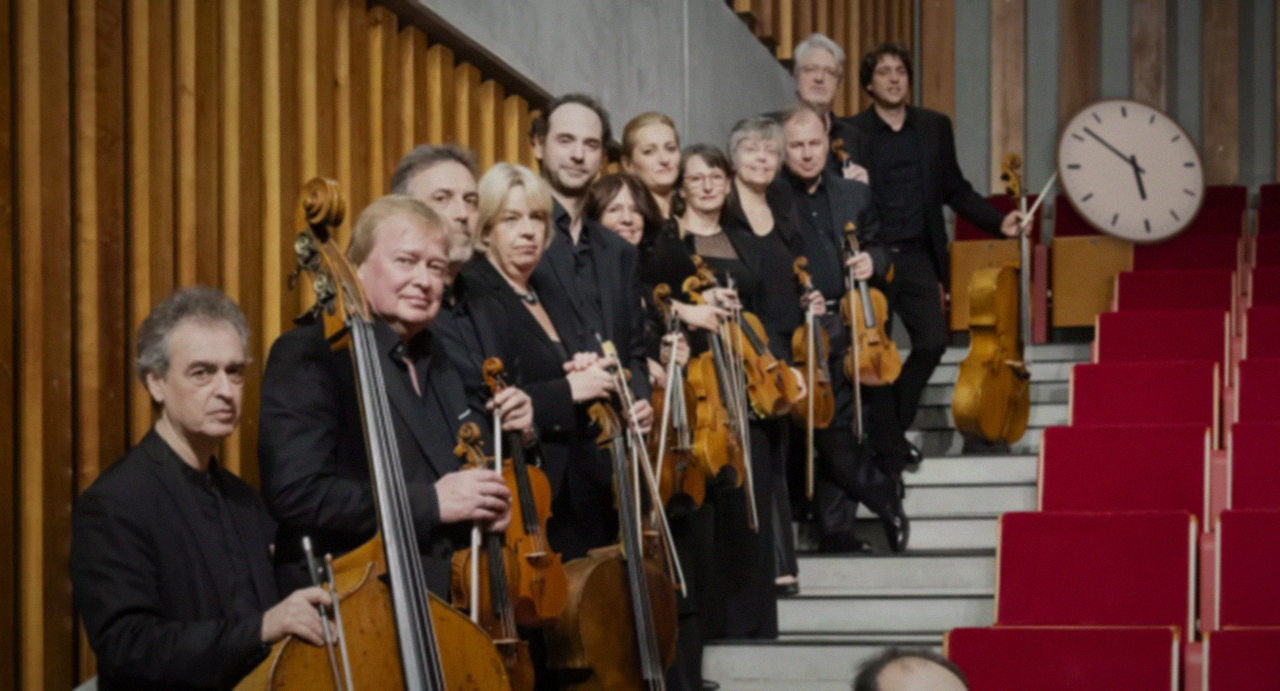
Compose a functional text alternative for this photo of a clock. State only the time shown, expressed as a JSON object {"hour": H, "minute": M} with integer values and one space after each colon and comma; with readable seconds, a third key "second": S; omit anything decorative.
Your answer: {"hour": 5, "minute": 52}
